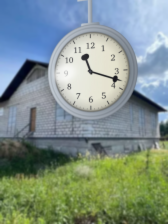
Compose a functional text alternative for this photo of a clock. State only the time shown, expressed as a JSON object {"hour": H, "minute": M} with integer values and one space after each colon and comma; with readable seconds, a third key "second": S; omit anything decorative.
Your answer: {"hour": 11, "minute": 18}
